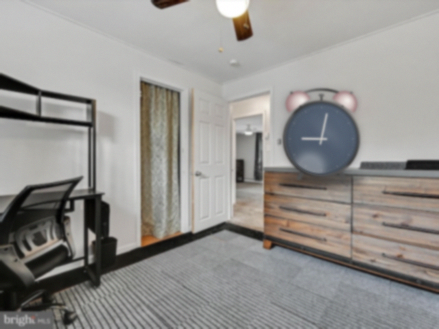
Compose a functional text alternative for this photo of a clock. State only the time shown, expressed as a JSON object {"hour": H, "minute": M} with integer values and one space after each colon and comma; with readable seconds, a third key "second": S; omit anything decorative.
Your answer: {"hour": 9, "minute": 2}
